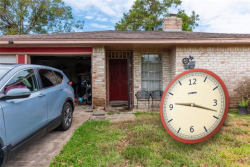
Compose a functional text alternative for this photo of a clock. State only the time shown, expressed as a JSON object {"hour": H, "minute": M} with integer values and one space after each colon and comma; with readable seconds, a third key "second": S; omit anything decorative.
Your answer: {"hour": 9, "minute": 18}
